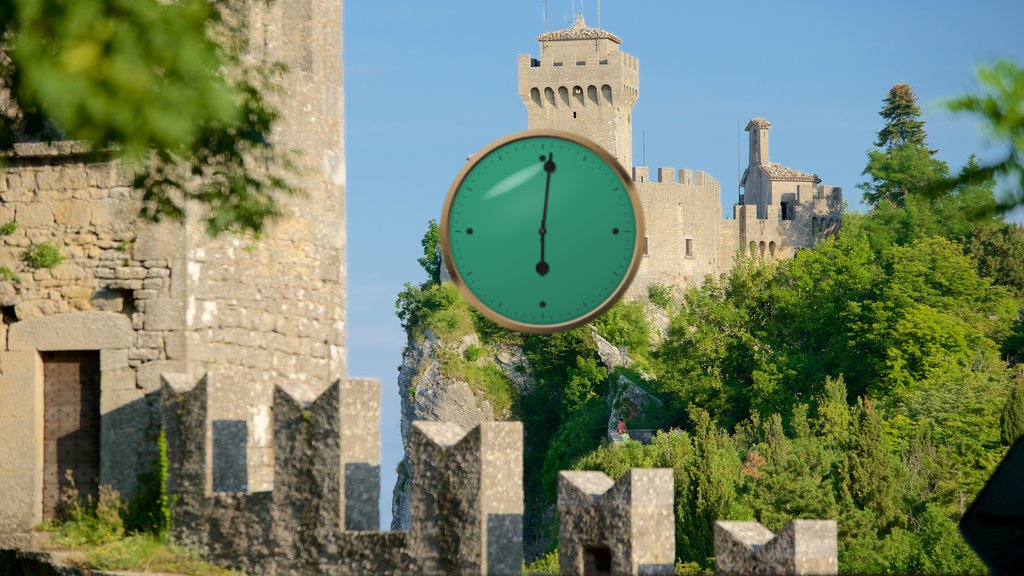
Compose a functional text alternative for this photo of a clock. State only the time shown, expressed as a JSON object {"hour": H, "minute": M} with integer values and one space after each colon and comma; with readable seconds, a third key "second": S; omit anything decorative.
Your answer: {"hour": 6, "minute": 1}
